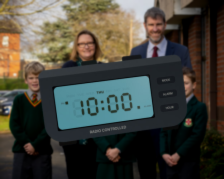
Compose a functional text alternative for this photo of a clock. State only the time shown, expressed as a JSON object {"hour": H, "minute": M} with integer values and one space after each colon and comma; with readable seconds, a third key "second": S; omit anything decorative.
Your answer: {"hour": 10, "minute": 0}
